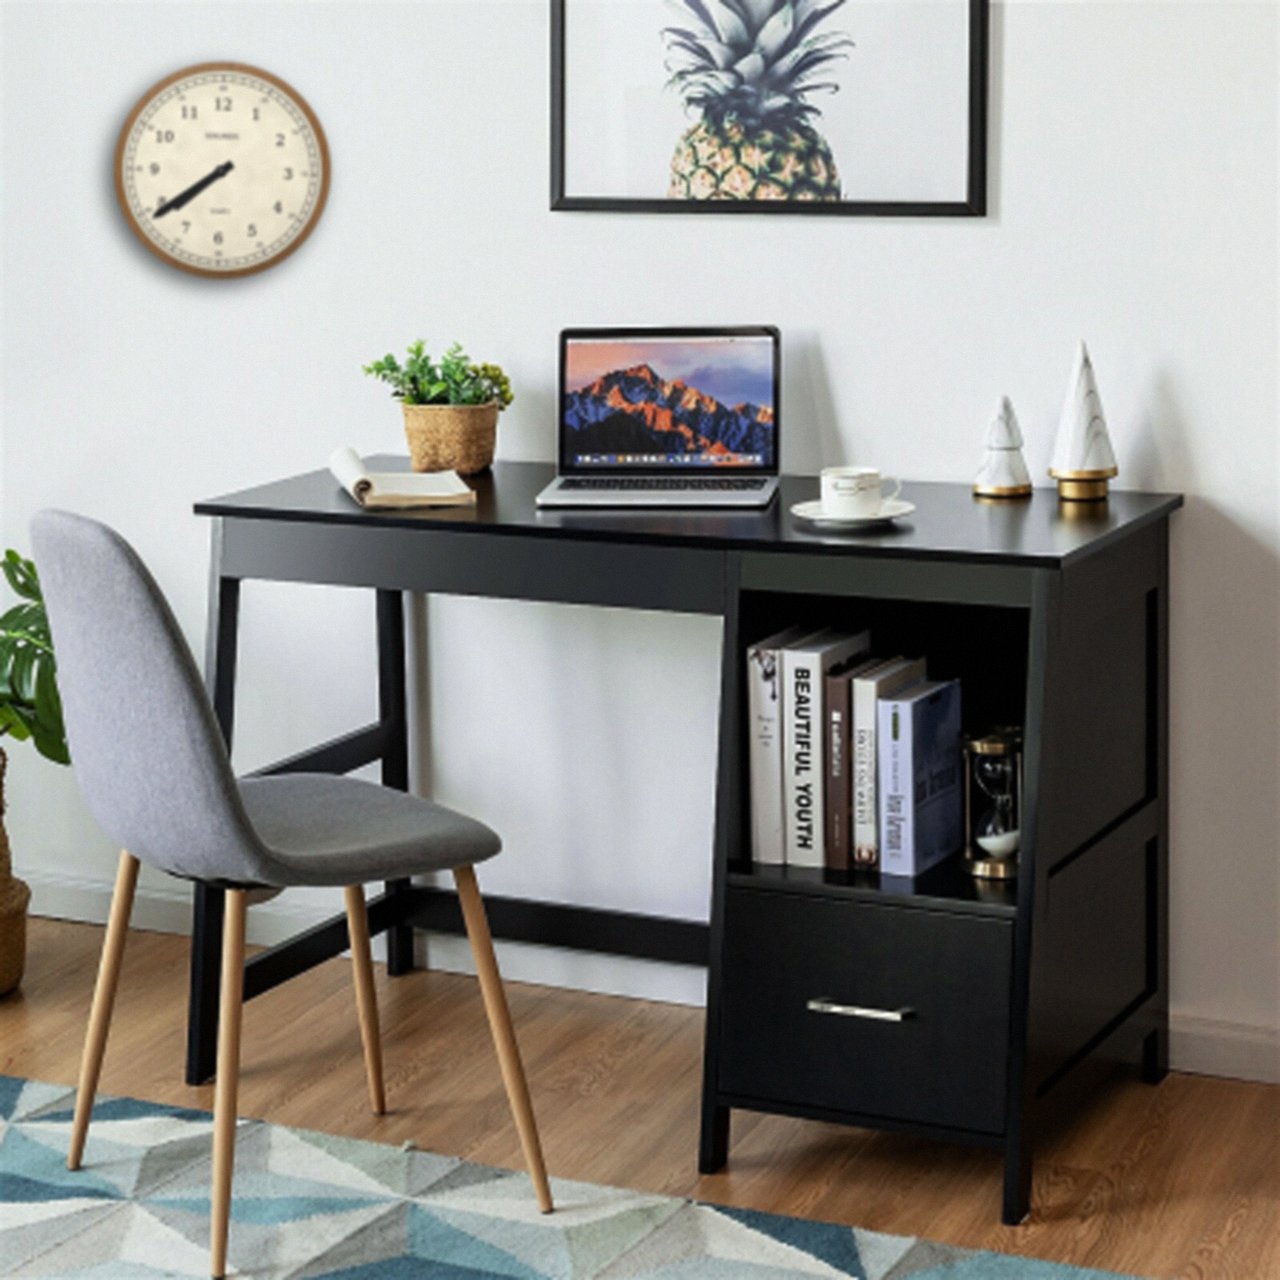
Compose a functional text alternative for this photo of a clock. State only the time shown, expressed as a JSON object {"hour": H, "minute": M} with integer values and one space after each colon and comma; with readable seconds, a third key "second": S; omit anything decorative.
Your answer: {"hour": 7, "minute": 39}
